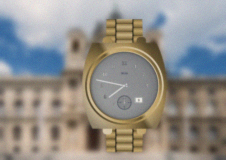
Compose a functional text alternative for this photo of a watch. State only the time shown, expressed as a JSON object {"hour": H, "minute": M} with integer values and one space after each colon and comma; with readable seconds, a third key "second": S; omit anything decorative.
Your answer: {"hour": 7, "minute": 47}
